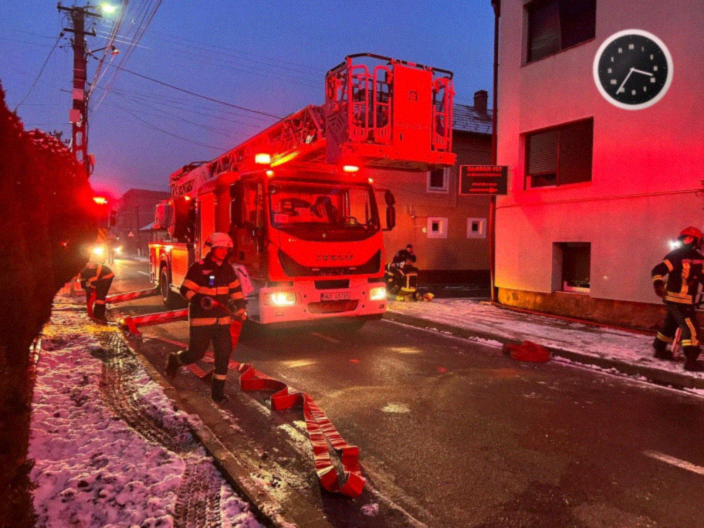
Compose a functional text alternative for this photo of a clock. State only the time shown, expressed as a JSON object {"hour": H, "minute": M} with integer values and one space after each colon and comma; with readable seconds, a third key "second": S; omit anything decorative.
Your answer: {"hour": 3, "minute": 36}
